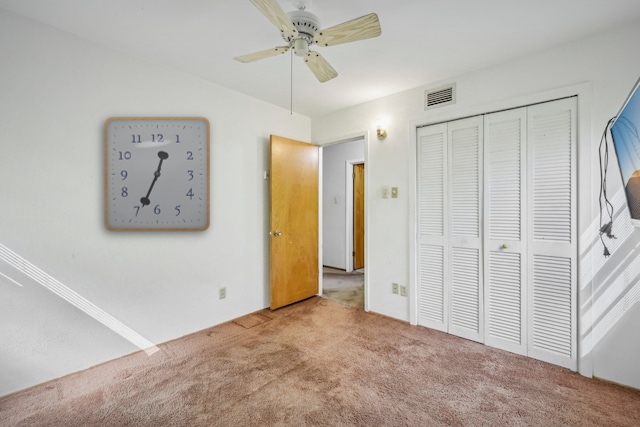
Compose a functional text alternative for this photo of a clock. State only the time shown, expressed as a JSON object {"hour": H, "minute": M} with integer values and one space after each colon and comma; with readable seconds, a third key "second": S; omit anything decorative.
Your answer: {"hour": 12, "minute": 34}
